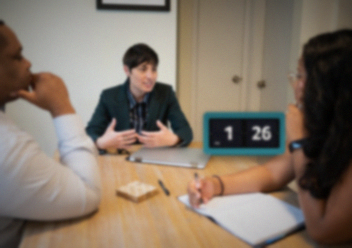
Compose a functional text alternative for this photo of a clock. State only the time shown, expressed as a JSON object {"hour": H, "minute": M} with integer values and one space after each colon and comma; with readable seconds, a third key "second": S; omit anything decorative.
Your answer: {"hour": 1, "minute": 26}
